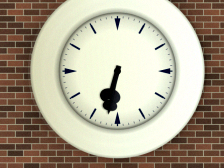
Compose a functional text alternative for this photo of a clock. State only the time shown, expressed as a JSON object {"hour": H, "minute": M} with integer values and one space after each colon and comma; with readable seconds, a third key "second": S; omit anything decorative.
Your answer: {"hour": 6, "minute": 32}
